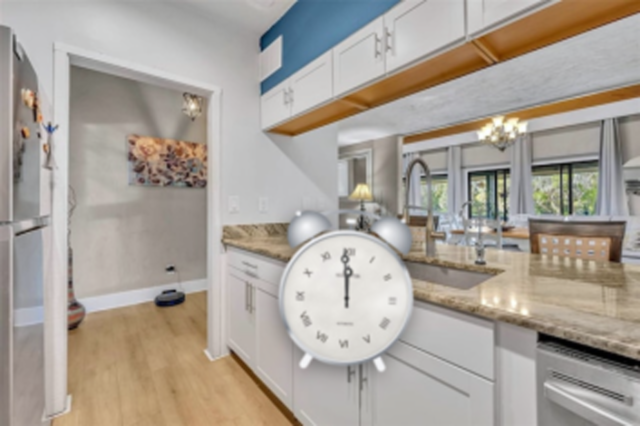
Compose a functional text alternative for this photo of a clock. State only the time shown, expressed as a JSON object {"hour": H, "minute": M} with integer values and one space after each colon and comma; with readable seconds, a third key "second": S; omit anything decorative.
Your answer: {"hour": 11, "minute": 59}
